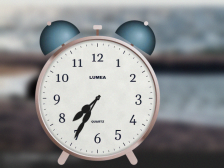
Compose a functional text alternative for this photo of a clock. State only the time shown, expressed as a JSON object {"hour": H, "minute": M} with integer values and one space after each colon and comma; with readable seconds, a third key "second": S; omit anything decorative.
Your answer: {"hour": 7, "minute": 35}
